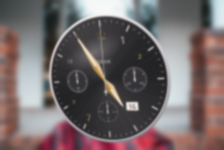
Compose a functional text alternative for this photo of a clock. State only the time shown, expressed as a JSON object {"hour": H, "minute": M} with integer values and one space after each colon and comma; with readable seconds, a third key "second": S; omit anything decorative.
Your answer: {"hour": 4, "minute": 55}
